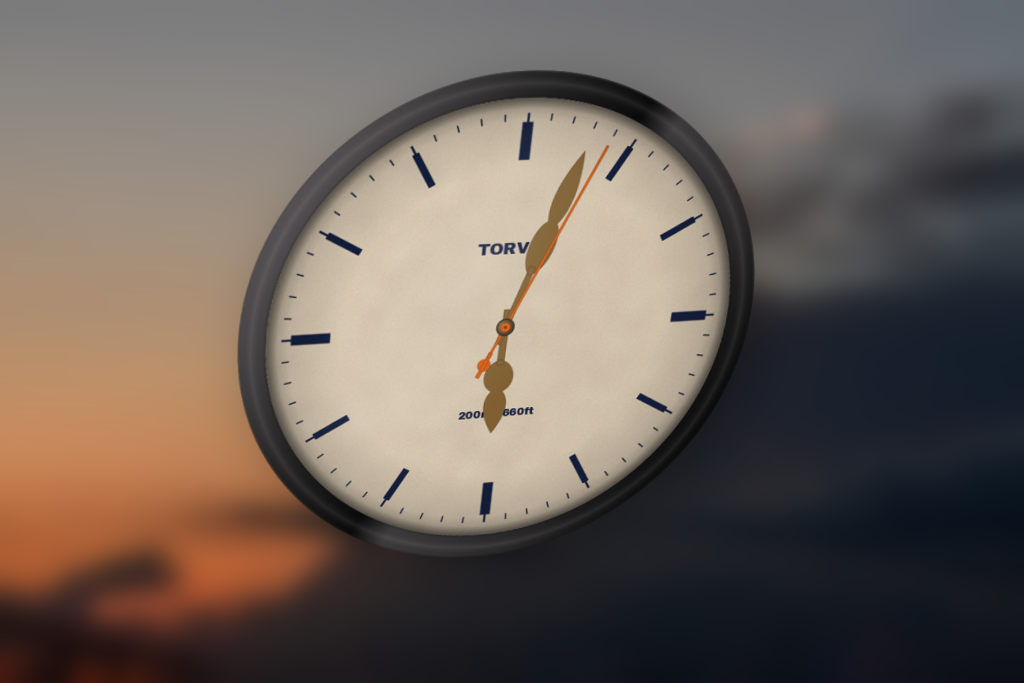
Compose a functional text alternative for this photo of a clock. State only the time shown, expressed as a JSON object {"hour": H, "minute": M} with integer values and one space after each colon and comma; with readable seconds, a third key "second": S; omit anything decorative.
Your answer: {"hour": 6, "minute": 3, "second": 4}
